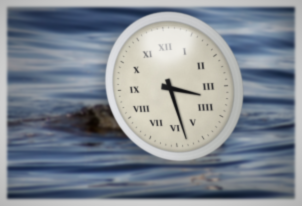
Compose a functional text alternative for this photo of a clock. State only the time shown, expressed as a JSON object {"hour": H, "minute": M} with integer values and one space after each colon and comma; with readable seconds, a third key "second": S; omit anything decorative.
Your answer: {"hour": 3, "minute": 28}
